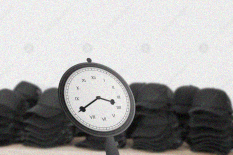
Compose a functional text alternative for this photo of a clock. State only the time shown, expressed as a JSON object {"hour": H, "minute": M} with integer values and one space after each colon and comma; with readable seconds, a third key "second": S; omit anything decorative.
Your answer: {"hour": 3, "minute": 40}
